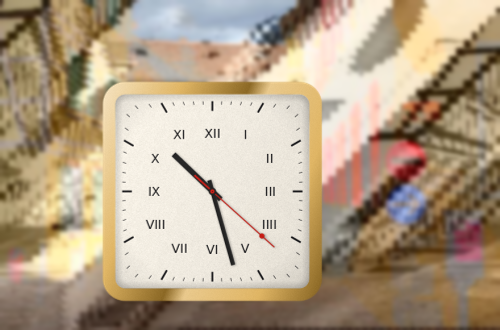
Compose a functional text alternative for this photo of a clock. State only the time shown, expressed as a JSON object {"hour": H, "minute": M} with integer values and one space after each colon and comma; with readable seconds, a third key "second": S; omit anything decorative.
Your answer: {"hour": 10, "minute": 27, "second": 22}
